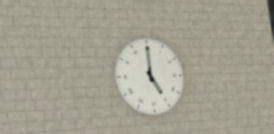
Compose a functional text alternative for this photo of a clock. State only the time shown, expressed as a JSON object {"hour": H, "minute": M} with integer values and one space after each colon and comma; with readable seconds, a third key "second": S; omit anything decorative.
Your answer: {"hour": 5, "minute": 0}
